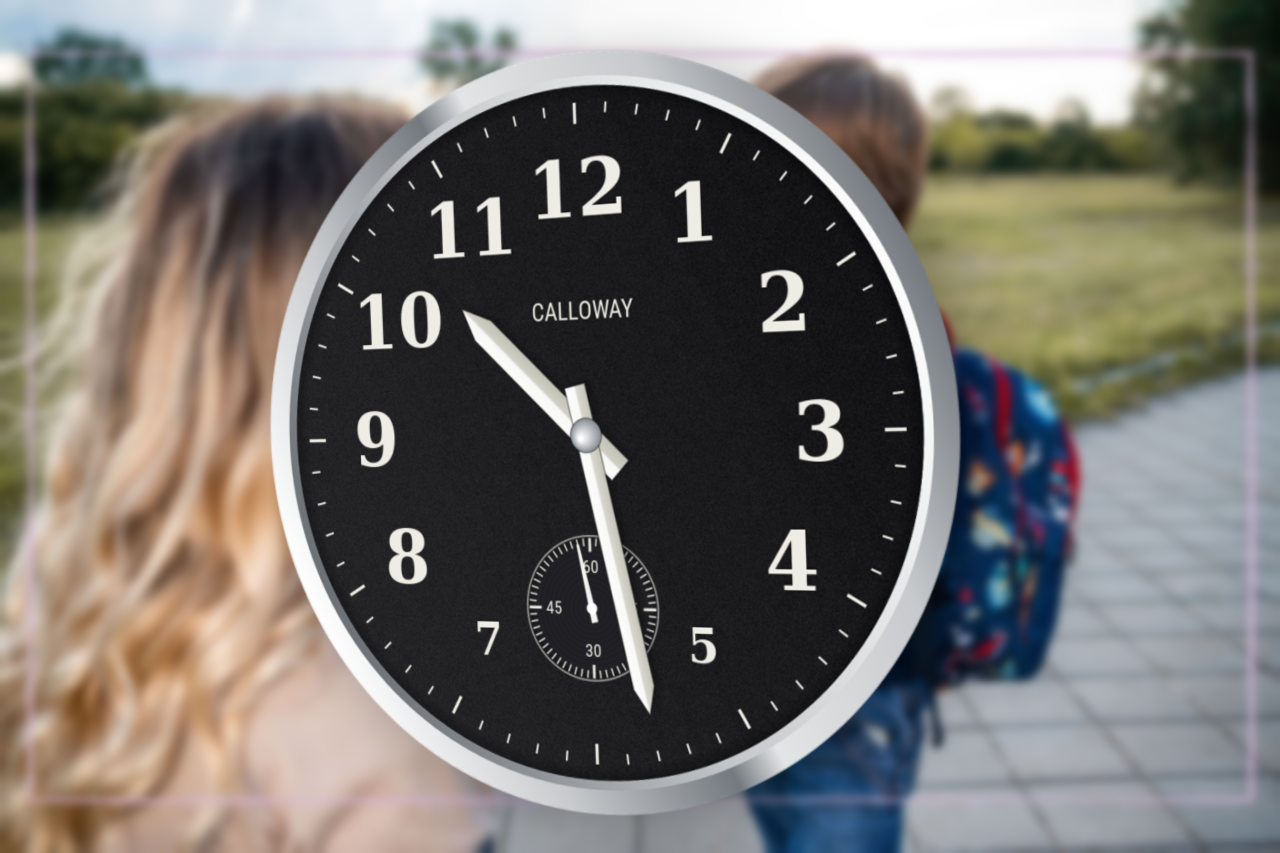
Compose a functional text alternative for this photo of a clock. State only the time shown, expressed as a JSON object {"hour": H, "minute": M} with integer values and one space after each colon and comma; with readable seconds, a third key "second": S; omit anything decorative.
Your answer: {"hour": 10, "minute": 27, "second": 58}
